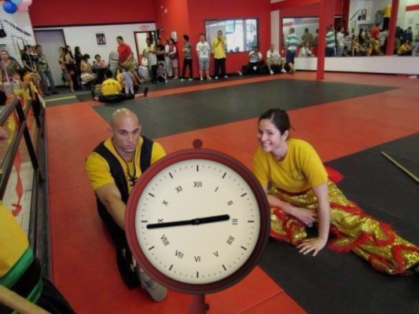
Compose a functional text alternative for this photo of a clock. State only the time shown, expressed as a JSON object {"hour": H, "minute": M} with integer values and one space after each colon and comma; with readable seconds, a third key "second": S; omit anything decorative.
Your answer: {"hour": 2, "minute": 44}
